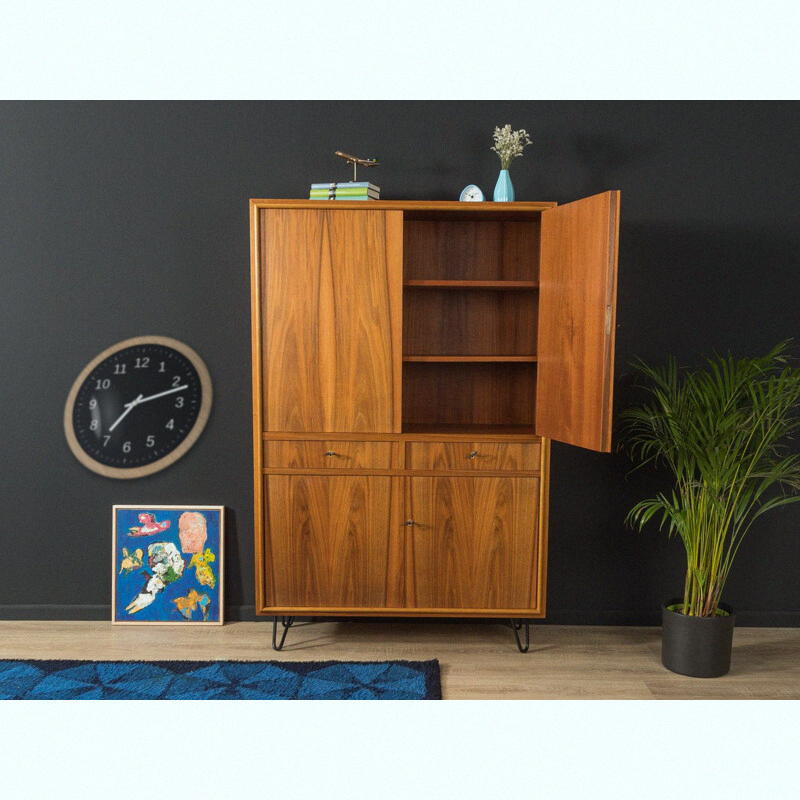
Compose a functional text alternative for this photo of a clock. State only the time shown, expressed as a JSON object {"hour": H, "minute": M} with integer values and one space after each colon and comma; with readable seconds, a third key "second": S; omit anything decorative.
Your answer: {"hour": 7, "minute": 12}
